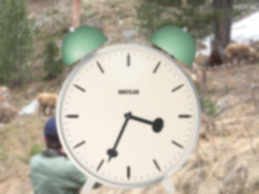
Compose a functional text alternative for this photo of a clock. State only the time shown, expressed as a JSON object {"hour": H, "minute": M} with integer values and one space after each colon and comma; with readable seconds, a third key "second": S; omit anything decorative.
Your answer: {"hour": 3, "minute": 34}
